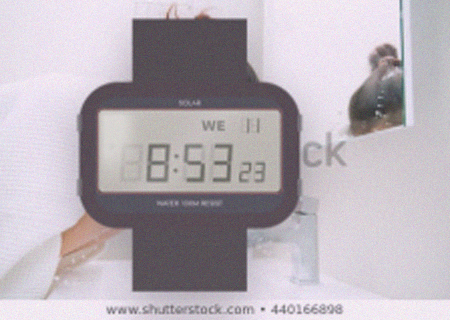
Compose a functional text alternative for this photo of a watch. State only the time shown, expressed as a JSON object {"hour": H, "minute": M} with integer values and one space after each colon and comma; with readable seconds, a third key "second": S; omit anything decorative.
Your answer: {"hour": 8, "minute": 53, "second": 23}
